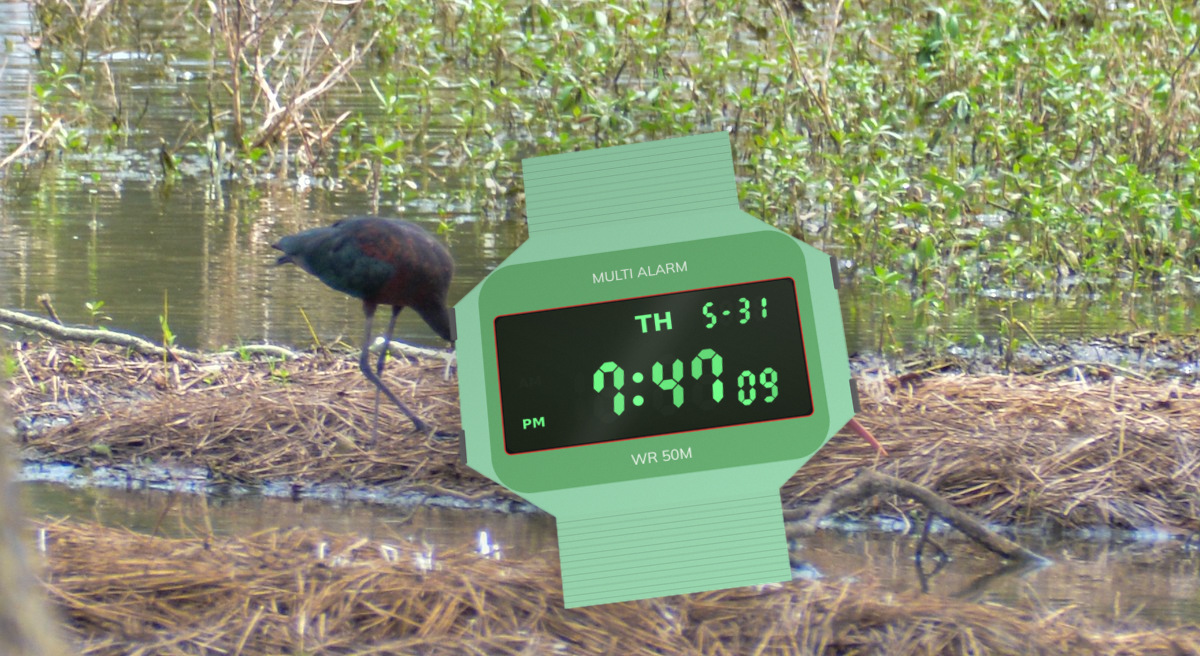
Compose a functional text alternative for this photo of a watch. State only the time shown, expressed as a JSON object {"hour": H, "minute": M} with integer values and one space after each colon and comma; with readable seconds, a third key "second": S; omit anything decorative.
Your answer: {"hour": 7, "minute": 47, "second": 9}
